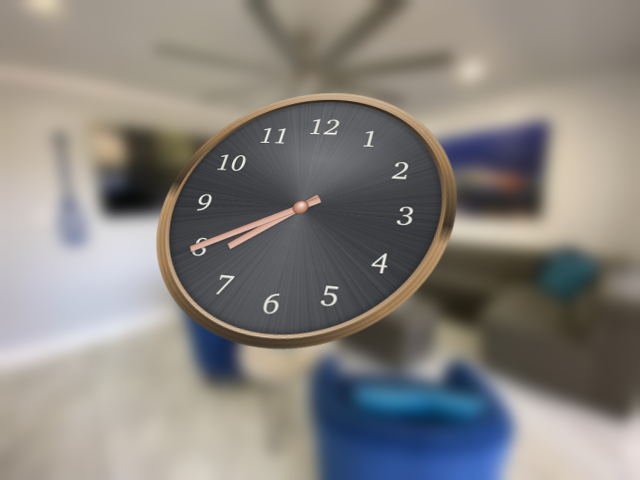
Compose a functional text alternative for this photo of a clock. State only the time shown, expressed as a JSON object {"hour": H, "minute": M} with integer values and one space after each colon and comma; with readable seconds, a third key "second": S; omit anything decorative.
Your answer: {"hour": 7, "minute": 40}
